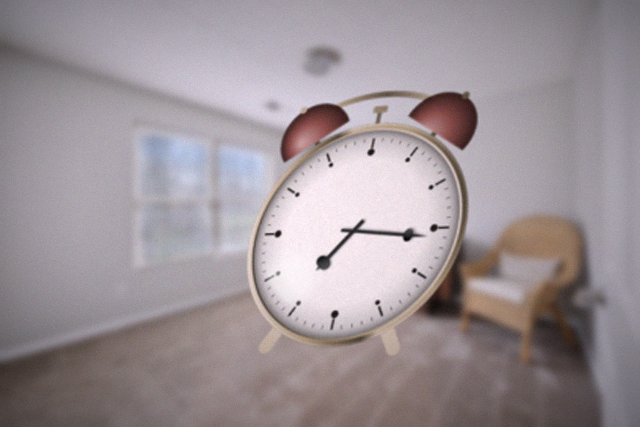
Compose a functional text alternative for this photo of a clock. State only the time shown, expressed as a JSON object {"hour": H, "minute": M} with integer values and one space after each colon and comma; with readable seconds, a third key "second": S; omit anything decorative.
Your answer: {"hour": 7, "minute": 16}
